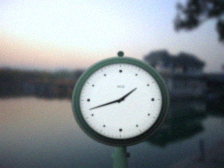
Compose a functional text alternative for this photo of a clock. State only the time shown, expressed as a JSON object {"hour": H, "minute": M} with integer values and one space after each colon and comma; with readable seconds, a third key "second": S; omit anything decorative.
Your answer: {"hour": 1, "minute": 42}
